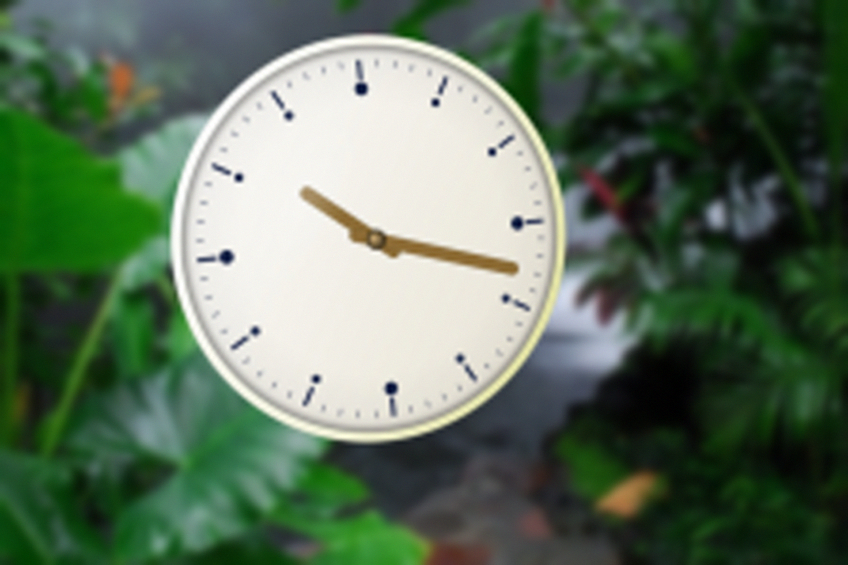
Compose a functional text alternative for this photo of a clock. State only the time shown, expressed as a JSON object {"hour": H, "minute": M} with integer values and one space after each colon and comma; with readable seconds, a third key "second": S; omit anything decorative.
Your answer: {"hour": 10, "minute": 18}
